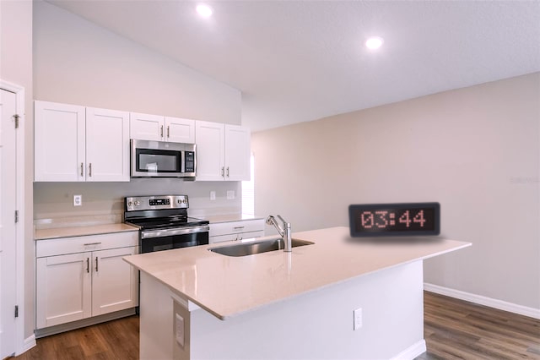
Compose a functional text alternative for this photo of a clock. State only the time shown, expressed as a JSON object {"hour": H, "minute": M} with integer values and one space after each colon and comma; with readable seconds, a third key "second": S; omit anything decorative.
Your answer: {"hour": 3, "minute": 44}
